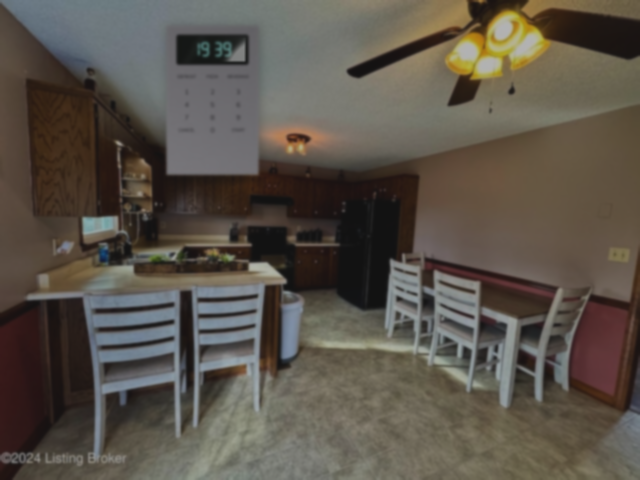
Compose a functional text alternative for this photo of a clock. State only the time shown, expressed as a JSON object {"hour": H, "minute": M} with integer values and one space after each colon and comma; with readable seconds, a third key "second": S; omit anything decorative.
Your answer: {"hour": 19, "minute": 39}
